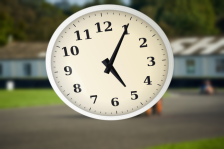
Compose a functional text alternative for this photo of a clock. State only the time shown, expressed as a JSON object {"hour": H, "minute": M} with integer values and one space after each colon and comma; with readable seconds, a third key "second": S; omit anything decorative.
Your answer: {"hour": 5, "minute": 5}
